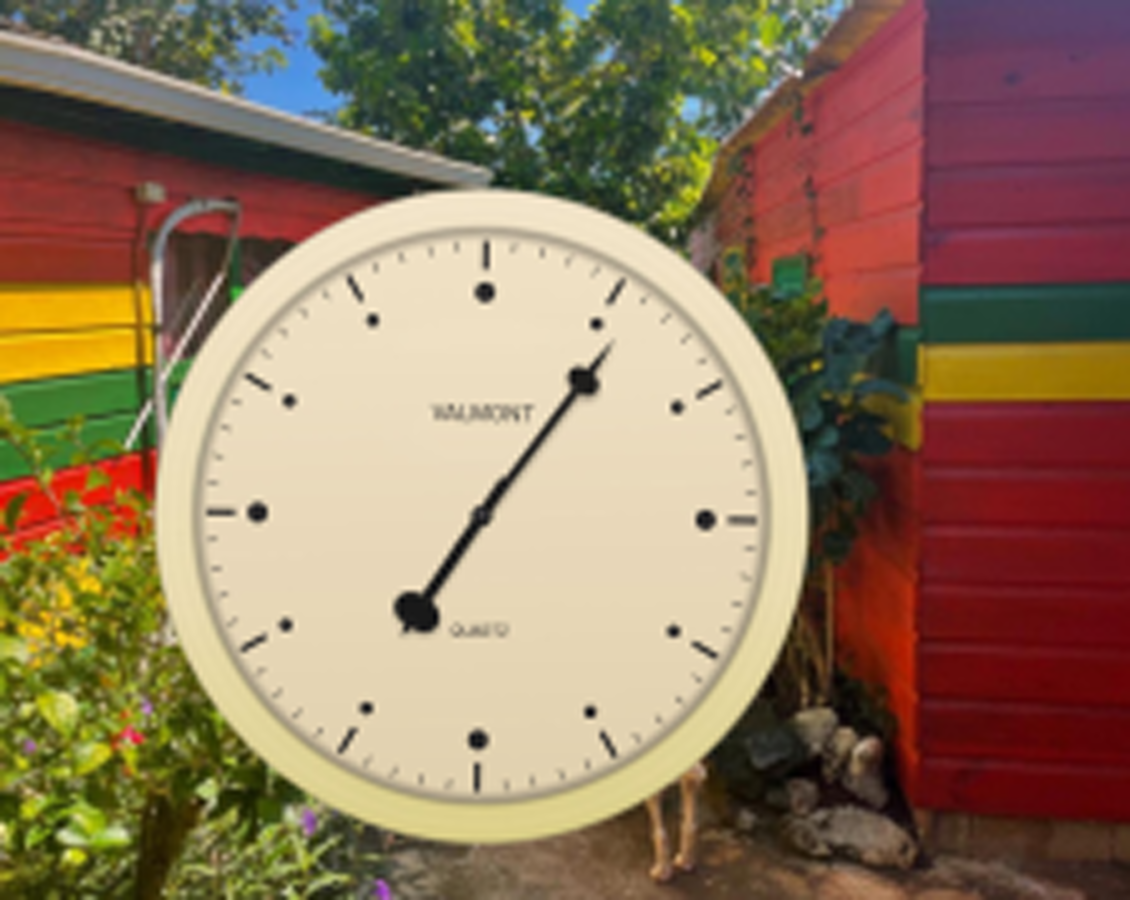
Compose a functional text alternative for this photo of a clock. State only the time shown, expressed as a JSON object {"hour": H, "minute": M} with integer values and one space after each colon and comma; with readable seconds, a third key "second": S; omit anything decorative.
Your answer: {"hour": 7, "minute": 6}
